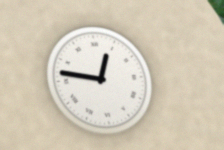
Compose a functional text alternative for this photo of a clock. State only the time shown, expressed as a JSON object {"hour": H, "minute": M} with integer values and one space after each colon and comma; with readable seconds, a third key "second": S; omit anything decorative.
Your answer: {"hour": 12, "minute": 47}
